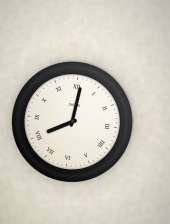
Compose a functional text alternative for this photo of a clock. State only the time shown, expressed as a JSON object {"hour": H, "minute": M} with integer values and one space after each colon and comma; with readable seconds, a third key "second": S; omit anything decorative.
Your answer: {"hour": 8, "minute": 1}
